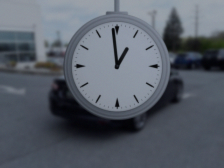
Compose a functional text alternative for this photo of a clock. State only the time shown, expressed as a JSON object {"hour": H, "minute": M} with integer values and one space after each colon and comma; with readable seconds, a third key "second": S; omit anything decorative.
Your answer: {"hour": 12, "minute": 59}
